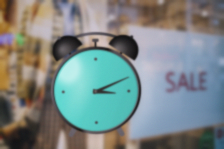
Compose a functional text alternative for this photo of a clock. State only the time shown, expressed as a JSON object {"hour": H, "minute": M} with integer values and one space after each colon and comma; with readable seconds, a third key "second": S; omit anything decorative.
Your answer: {"hour": 3, "minute": 11}
